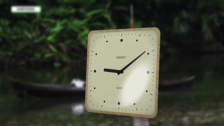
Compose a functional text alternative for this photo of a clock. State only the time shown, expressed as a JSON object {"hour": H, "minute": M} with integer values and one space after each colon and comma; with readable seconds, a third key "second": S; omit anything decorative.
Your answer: {"hour": 9, "minute": 9}
